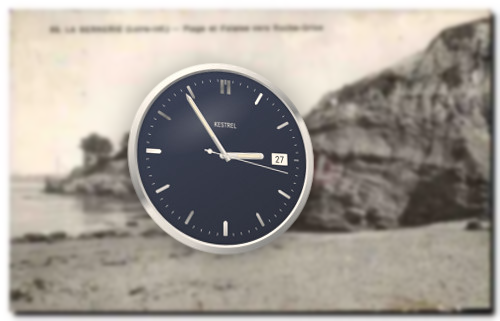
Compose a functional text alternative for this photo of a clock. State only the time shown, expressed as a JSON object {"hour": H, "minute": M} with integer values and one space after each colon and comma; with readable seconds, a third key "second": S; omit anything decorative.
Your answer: {"hour": 2, "minute": 54, "second": 17}
